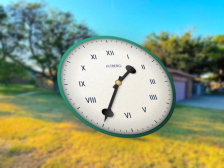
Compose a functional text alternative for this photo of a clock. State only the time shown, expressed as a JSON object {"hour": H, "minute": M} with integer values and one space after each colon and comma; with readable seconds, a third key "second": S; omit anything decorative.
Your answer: {"hour": 1, "minute": 35}
